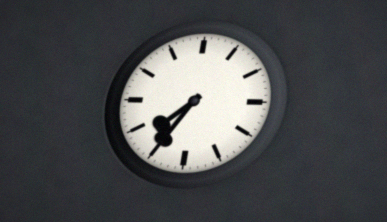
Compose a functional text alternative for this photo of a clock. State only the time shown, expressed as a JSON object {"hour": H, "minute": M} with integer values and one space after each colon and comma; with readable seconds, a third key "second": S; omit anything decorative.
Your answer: {"hour": 7, "minute": 35}
